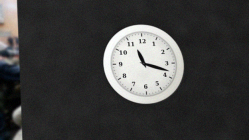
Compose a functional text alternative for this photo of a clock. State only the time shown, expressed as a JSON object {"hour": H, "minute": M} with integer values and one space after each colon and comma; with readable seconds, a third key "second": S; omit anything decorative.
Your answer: {"hour": 11, "minute": 18}
